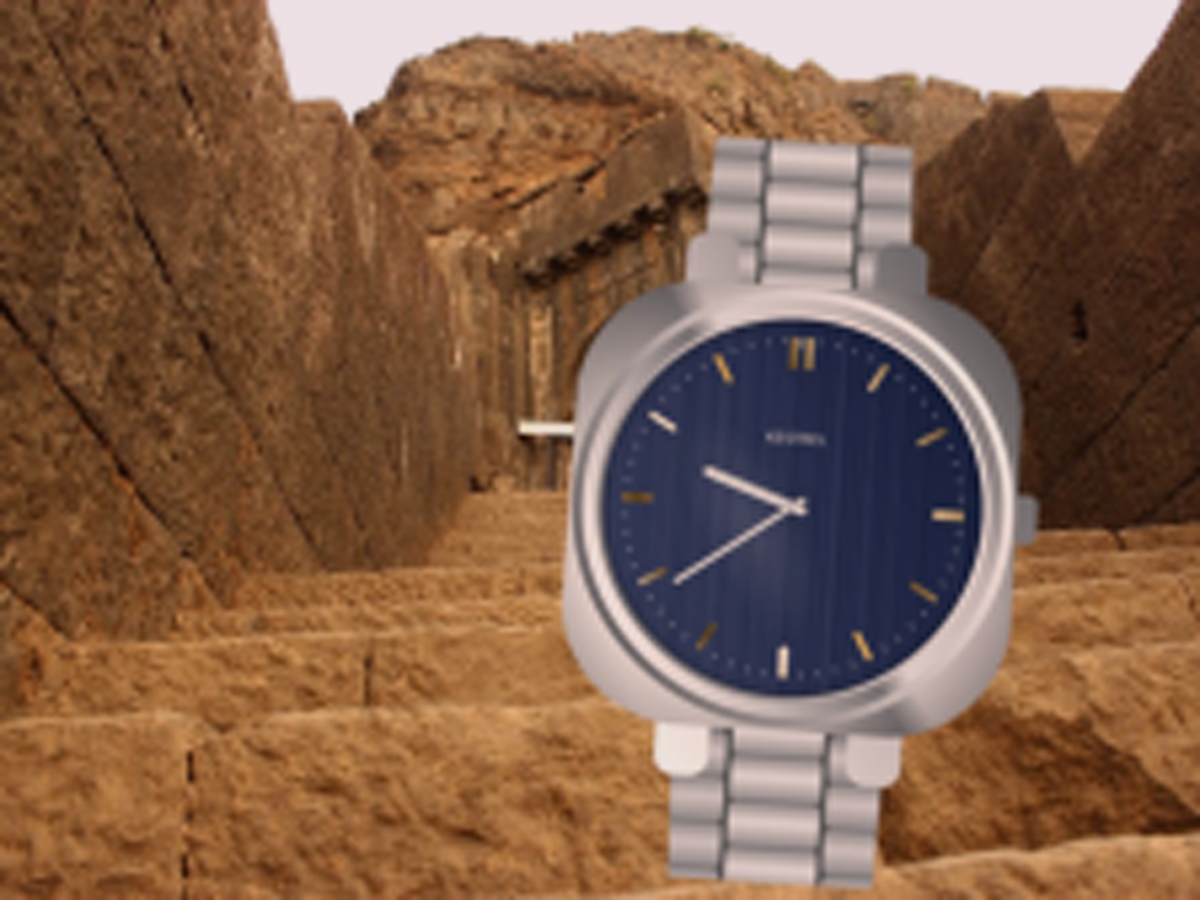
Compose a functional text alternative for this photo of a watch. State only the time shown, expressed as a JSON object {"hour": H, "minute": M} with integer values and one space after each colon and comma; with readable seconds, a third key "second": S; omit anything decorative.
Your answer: {"hour": 9, "minute": 39}
